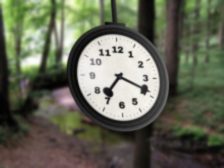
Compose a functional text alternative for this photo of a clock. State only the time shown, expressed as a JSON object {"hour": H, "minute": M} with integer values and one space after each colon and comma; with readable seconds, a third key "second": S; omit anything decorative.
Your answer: {"hour": 7, "minute": 19}
